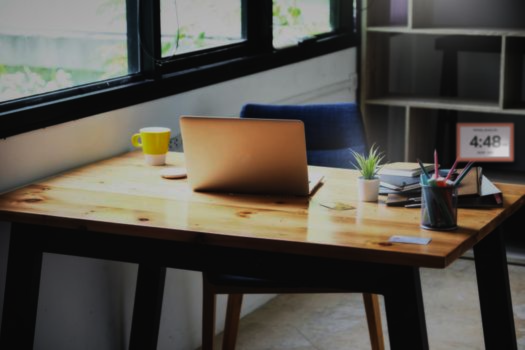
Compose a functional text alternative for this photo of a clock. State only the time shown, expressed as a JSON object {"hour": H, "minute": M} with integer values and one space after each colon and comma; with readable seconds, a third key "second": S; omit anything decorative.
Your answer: {"hour": 4, "minute": 48}
